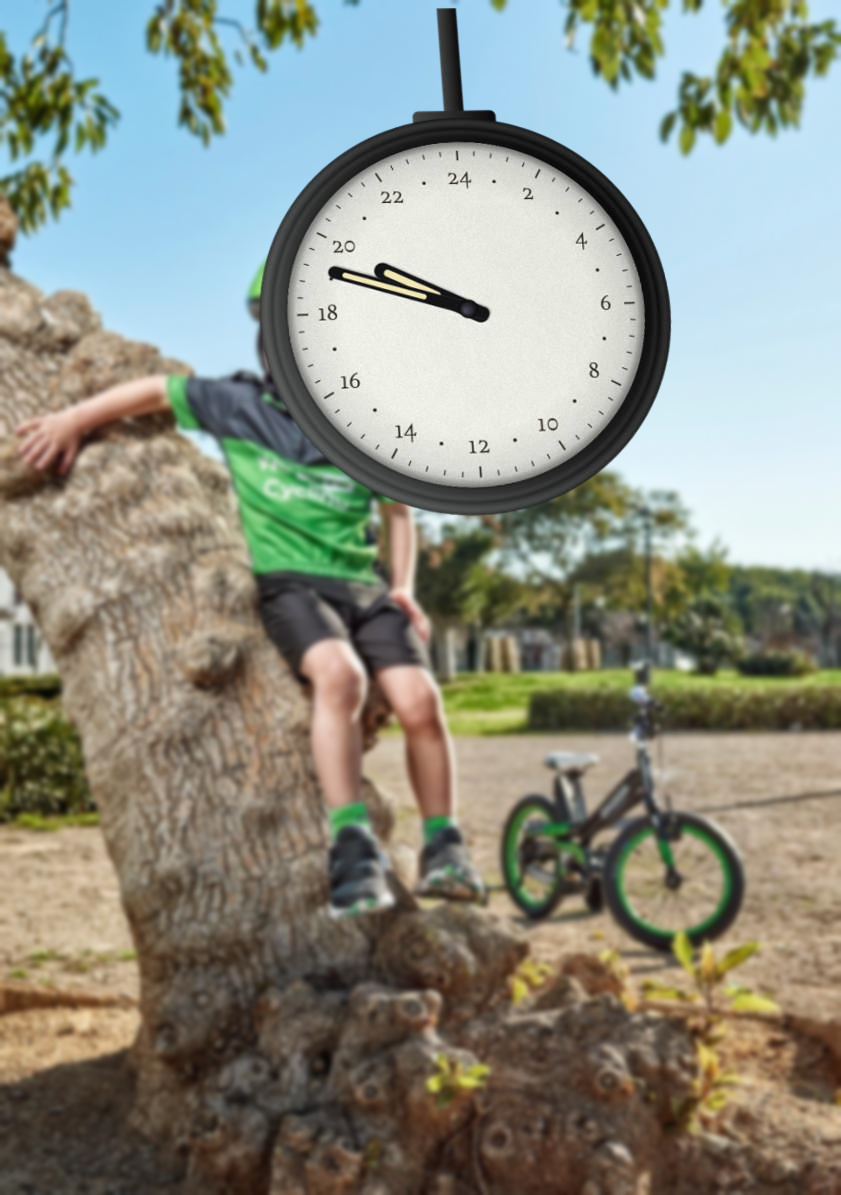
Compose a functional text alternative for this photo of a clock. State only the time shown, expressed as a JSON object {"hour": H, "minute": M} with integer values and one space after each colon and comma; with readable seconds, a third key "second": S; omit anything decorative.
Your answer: {"hour": 19, "minute": 48}
